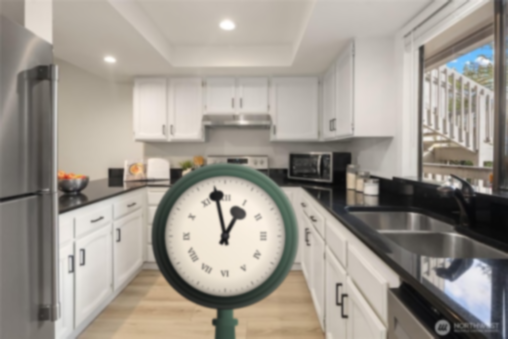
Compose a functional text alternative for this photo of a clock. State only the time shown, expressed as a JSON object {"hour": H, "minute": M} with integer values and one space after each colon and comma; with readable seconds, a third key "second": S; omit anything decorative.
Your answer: {"hour": 12, "minute": 58}
